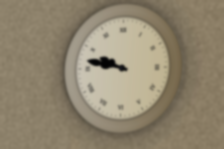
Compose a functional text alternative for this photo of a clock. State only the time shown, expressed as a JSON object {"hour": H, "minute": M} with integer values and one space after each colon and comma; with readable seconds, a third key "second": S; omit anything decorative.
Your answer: {"hour": 9, "minute": 47}
